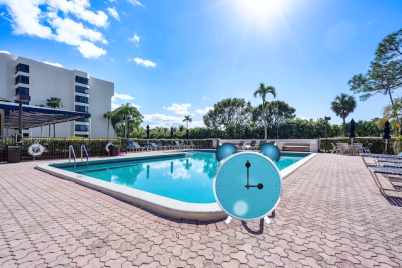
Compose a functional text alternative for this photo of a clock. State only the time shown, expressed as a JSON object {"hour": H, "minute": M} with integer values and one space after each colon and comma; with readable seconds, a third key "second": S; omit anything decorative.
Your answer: {"hour": 3, "minute": 0}
